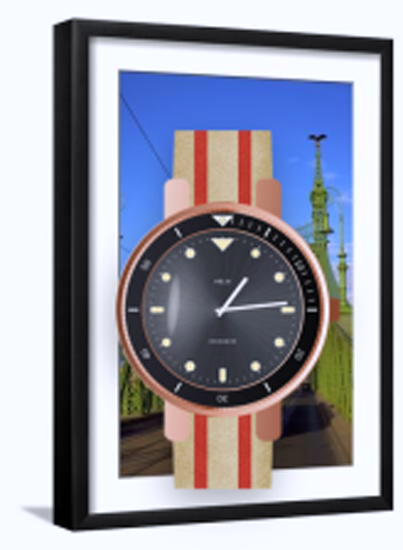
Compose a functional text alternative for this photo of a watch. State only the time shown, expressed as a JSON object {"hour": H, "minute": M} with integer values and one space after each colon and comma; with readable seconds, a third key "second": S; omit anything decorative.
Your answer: {"hour": 1, "minute": 14}
